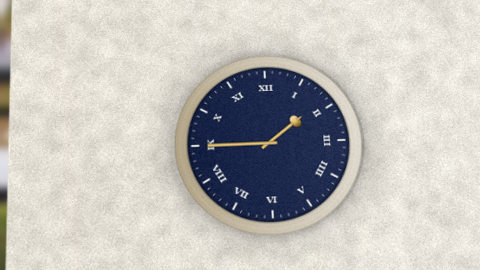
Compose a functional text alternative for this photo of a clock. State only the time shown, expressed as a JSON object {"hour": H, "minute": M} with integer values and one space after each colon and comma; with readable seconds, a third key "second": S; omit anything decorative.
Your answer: {"hour": 1, "minute": 45}
